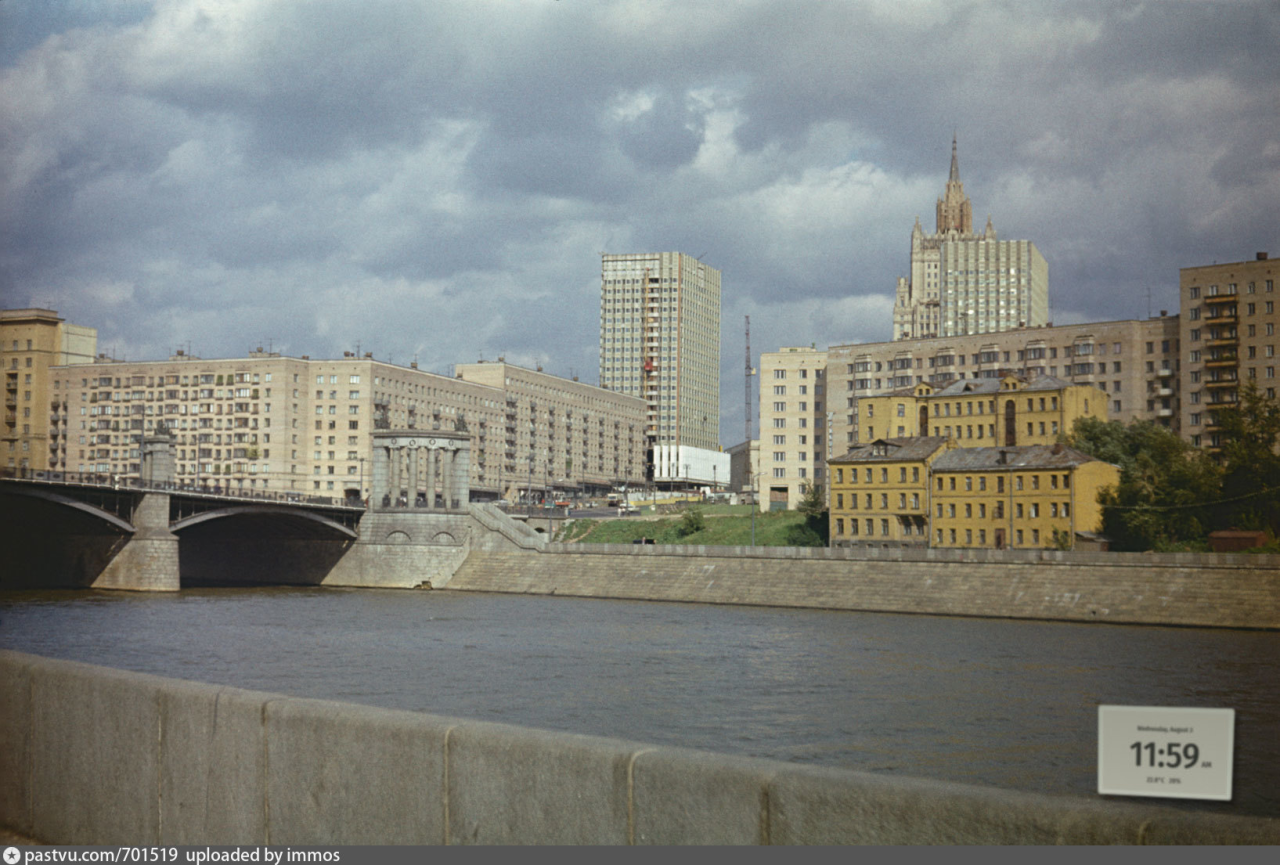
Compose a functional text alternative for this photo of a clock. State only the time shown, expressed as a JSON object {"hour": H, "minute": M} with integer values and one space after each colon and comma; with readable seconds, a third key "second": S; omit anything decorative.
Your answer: {"hour": 11, "minute": 59}
